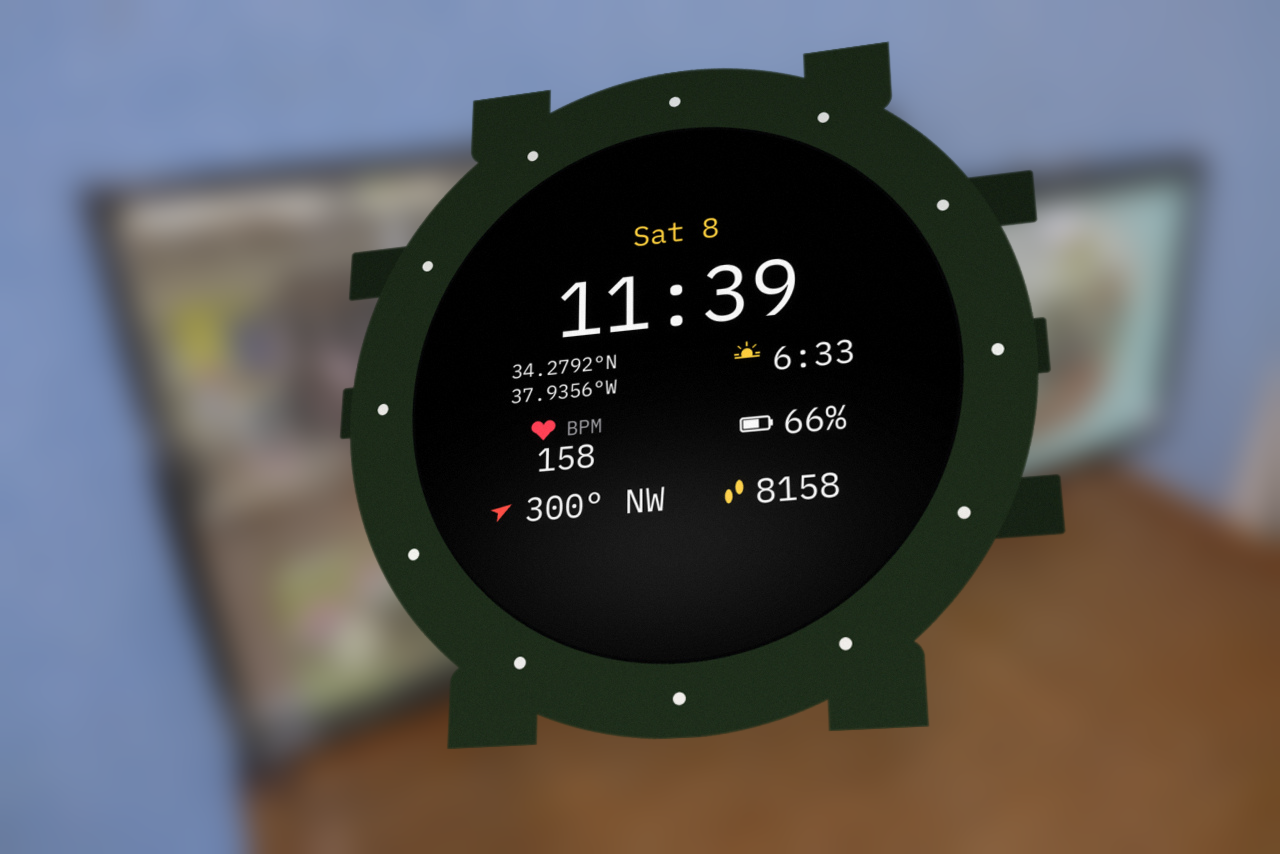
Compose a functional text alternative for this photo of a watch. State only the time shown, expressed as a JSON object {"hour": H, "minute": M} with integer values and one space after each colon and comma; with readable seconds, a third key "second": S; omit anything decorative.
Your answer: {"hour": 11, "minute": 39}
